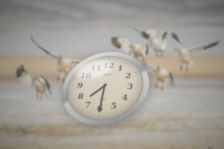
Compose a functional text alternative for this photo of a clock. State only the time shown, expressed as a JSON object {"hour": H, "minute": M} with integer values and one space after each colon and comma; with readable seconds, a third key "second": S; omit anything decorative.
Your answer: {"hour": 7, "minute": 30}
